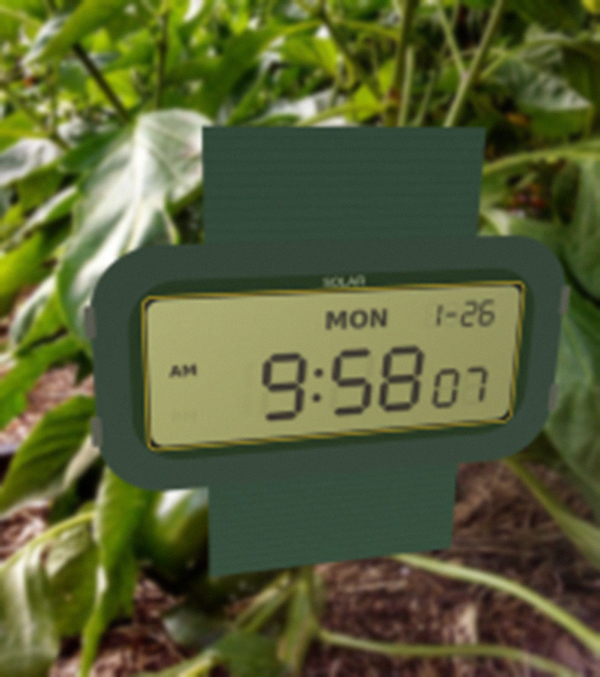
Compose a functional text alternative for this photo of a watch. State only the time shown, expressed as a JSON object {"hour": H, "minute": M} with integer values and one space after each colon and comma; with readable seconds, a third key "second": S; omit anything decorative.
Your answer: {"hour": 9, "minute": 58, "second": 7}
